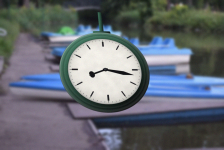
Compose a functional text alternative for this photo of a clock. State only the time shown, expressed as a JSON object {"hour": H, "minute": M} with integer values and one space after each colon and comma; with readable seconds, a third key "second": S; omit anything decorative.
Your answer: {"hour": 8, "minute": 17}
